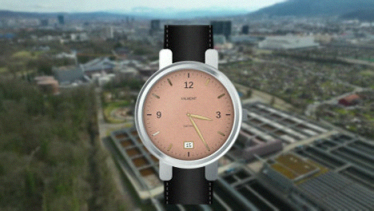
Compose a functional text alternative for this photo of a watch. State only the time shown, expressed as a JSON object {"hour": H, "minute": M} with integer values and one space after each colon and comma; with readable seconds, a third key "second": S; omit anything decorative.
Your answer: {"hour": 3, "minute": 25}
